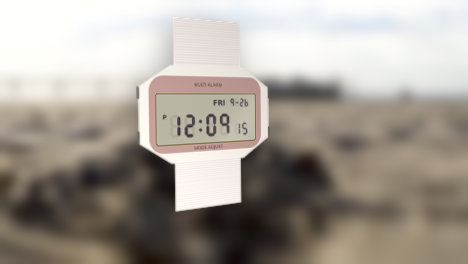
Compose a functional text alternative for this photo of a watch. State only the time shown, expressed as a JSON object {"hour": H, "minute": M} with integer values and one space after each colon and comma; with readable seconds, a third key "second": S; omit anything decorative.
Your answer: {"hour": 12, "minute": 9, "second": 15}
